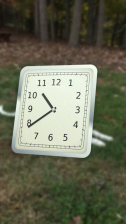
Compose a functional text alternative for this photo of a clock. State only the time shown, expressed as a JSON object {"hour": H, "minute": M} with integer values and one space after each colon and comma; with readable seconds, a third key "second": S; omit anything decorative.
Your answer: {"hour": 10, "minute": 39}
